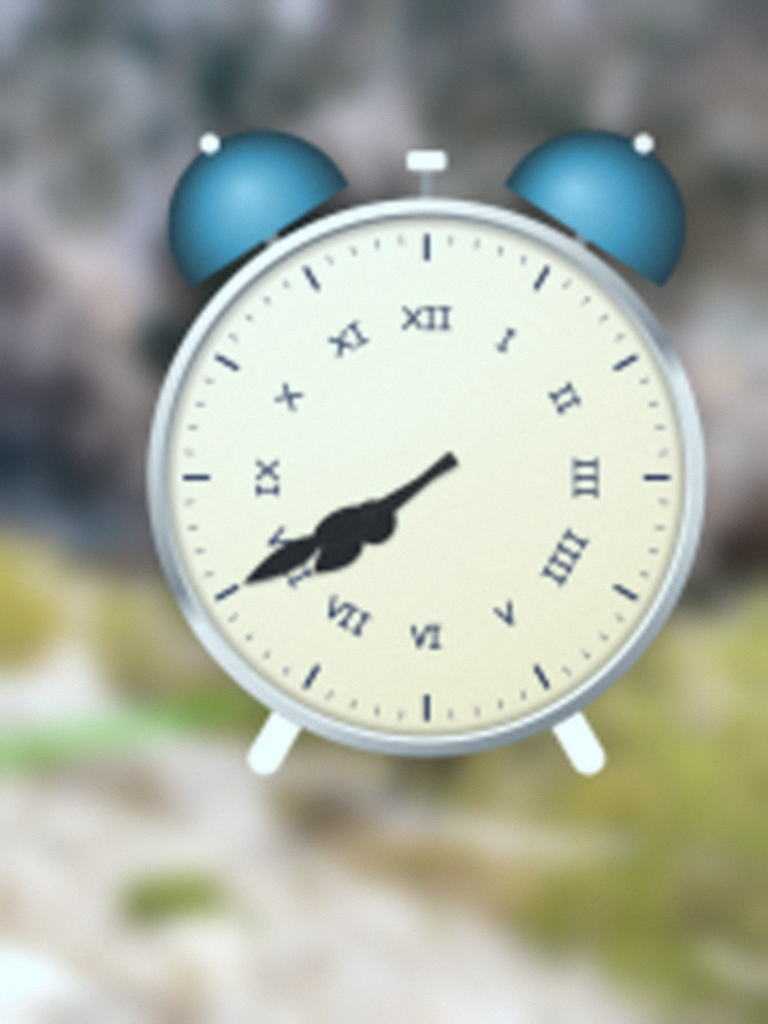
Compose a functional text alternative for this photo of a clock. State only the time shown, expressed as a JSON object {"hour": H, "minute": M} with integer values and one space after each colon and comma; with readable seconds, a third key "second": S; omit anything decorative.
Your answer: {"hour": 7, "minute": 40}
